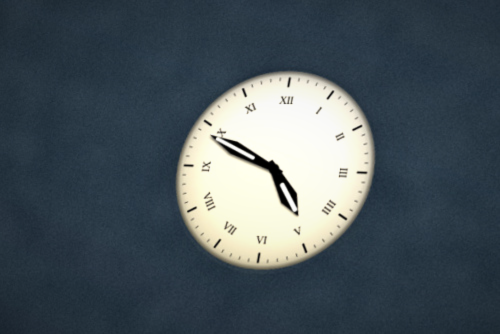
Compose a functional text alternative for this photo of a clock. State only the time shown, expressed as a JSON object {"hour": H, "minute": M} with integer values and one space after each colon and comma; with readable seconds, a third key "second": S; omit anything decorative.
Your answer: {"hour": 4, "minute": 49}
